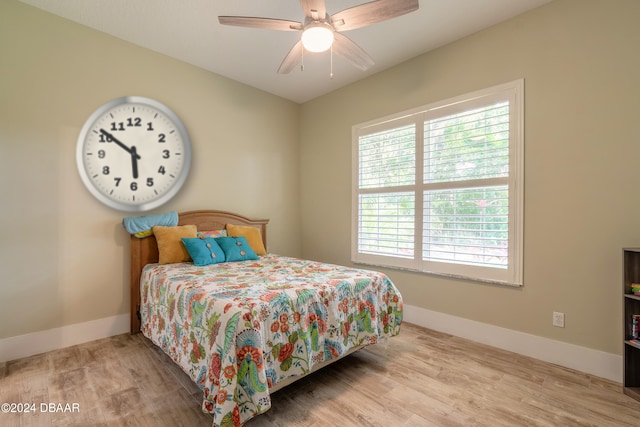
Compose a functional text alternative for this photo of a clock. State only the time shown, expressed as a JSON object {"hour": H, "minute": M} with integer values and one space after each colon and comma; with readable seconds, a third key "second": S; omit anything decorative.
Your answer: {"hour": 5, "minute": 51}
